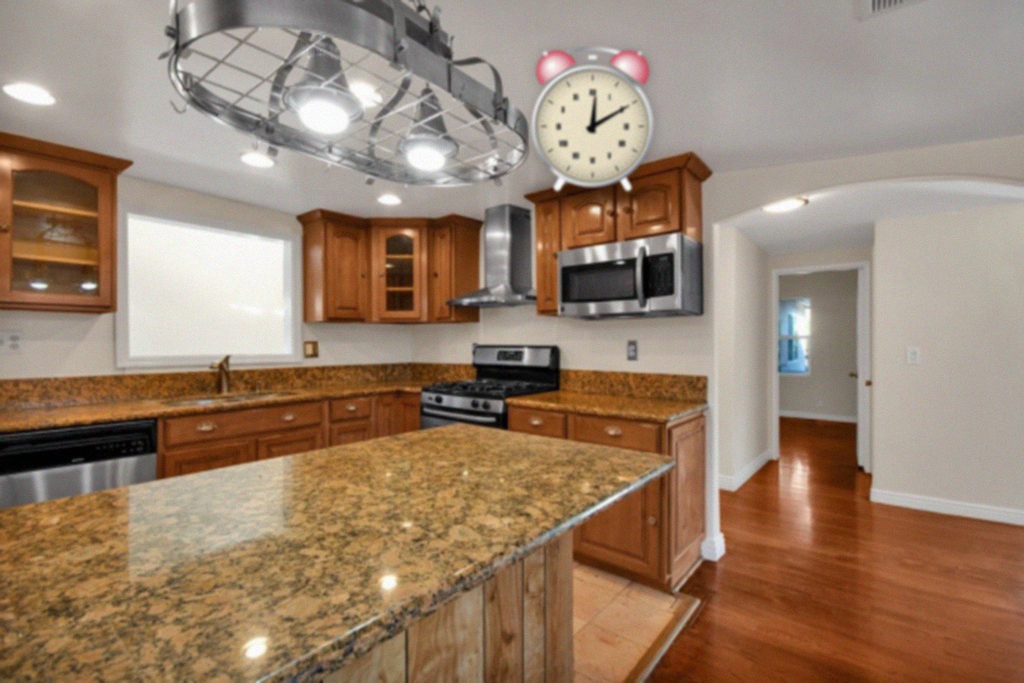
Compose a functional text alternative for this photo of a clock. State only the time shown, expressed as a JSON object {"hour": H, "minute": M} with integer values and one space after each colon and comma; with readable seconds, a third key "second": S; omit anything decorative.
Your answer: {"hour": 12, "minute": 10}
